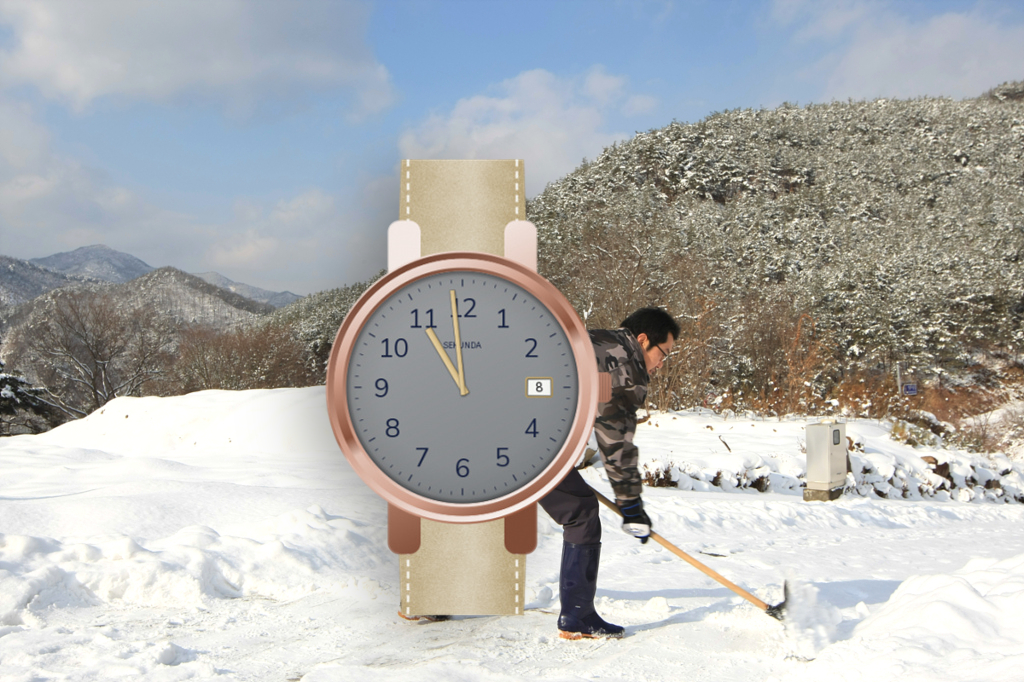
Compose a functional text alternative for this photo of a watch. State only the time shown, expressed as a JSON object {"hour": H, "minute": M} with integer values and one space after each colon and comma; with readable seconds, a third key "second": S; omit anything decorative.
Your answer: {"hour": 10, "minute": 59}
